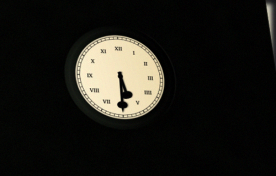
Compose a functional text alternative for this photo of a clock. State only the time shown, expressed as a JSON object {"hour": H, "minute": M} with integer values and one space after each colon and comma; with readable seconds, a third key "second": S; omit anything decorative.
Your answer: {"hour": 5, "minute": 30}
